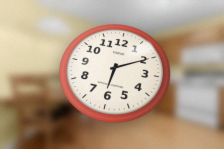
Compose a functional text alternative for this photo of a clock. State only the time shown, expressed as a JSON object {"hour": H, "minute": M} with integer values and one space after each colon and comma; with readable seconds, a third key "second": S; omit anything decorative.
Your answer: {"hour": 6, "minute": 10}
